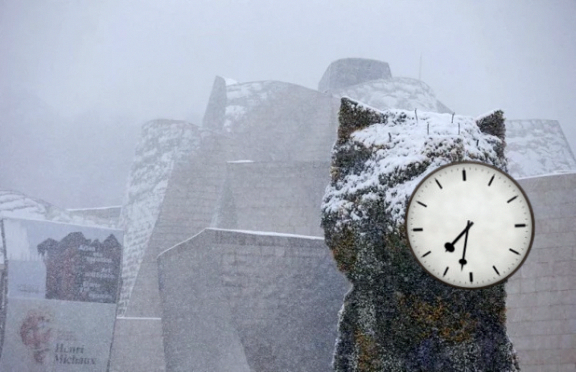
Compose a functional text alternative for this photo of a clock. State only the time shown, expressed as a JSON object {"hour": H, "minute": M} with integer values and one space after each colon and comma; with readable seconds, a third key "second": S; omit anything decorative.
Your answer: {"hour": 7, "minute": 32}
